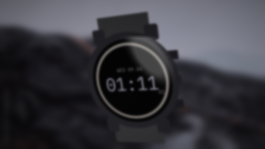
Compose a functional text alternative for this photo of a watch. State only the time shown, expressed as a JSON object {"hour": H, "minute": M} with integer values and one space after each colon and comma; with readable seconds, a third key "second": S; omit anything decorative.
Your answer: {"hour": 1, "minute": 11}
